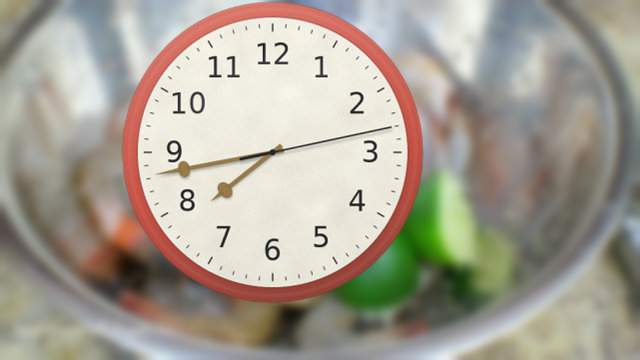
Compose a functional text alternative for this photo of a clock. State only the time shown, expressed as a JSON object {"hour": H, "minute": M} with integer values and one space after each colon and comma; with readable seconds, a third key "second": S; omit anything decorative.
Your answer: {"hour": 7, "minute": 43, "second": 13}
